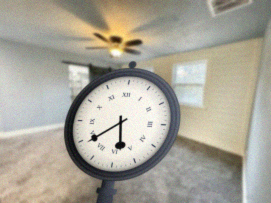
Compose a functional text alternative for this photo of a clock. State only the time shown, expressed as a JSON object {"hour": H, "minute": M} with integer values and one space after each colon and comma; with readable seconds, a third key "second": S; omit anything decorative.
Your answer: {"hour": 5, "minute": 39}
